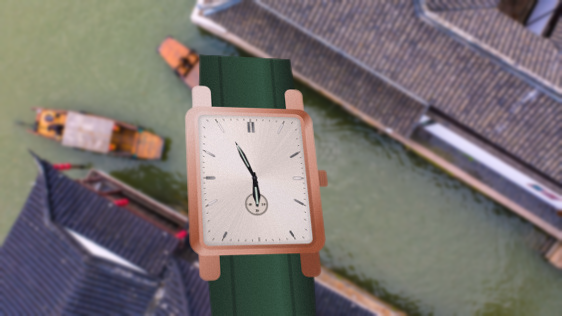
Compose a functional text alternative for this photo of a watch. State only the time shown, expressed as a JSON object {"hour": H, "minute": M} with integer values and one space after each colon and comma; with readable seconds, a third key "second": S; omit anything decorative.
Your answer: {"hour": 5, "minute": 56}
